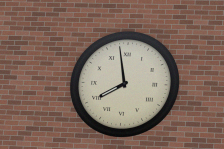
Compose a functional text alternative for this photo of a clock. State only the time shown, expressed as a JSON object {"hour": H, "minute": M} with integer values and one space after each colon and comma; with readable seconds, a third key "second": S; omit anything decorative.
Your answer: {"hour": 7, "minute": 58}
